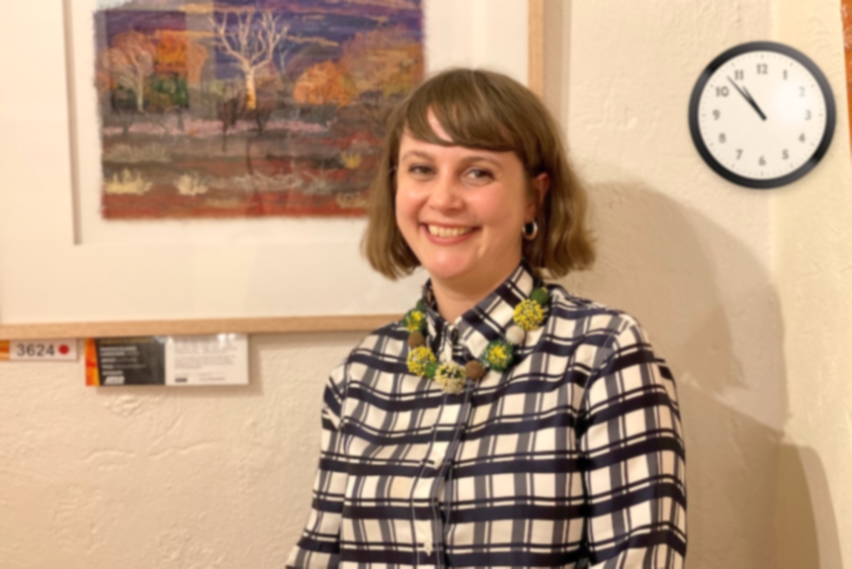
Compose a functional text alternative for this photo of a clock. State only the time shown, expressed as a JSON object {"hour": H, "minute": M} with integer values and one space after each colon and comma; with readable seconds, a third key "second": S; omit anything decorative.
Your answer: {"hour": 10, "minute": 53}
